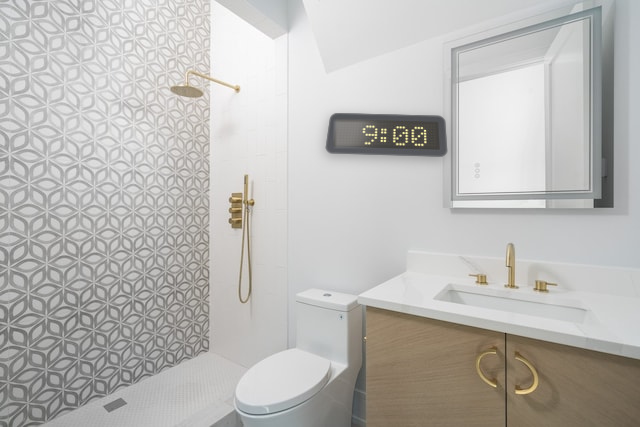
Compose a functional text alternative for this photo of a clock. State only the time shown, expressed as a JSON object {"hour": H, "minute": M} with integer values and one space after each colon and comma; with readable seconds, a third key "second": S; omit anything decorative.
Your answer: {"hour": 9, "minute": 0}
